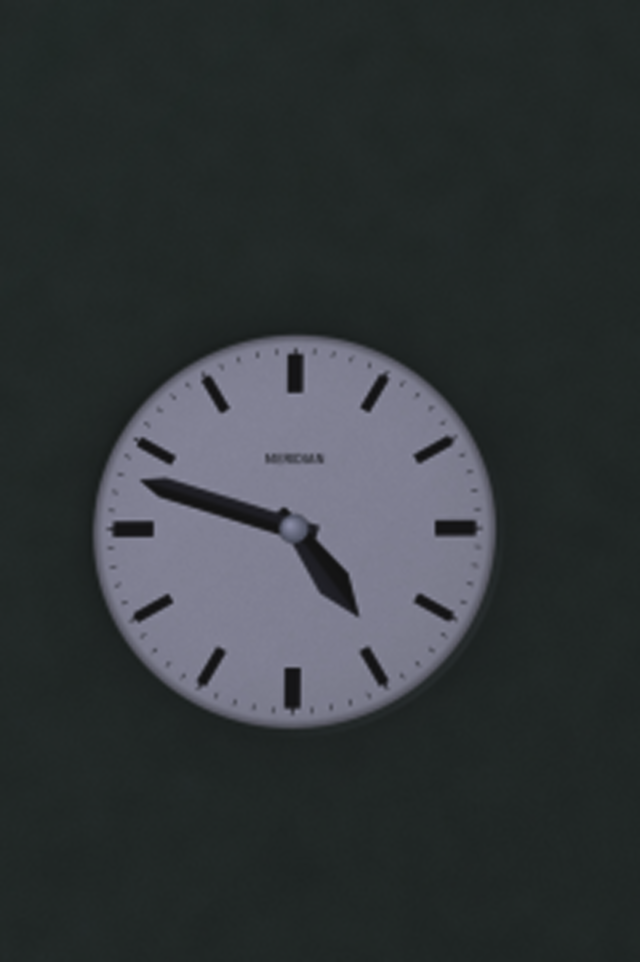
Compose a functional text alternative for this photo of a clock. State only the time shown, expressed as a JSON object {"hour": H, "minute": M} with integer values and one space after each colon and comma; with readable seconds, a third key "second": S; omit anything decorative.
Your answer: {"hour": 4, "minute": 48}
